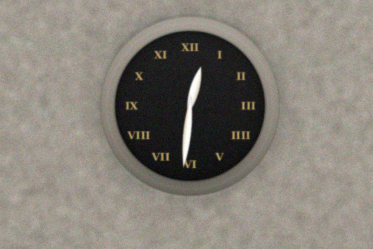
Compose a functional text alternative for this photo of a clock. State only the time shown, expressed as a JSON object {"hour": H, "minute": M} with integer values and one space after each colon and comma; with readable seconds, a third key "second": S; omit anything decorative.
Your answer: {"hour": 12, "minute": 31}
